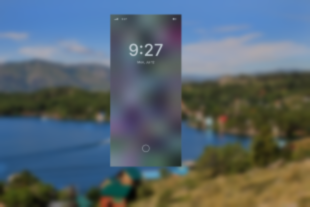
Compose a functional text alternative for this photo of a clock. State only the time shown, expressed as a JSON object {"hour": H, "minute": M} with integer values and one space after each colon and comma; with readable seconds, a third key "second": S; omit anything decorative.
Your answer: {"hour": 9, "minute": 27}
